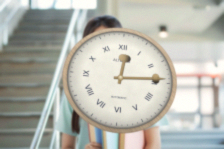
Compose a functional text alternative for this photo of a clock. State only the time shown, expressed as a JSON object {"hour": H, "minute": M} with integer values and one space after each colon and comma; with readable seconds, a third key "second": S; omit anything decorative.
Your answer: {"hour": 12, "minute": 14}
